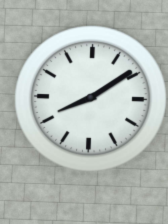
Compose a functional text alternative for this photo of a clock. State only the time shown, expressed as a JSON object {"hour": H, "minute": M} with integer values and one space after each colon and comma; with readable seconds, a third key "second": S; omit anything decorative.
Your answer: {"hour": 8, "minute": 9}
